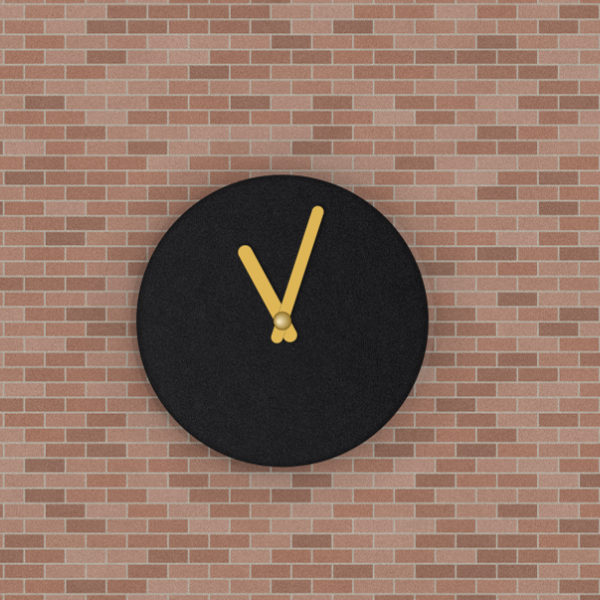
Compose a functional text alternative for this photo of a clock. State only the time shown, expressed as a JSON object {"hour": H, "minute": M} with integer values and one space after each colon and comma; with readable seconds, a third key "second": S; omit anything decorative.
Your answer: {"hour": 11, "minute": 3}
